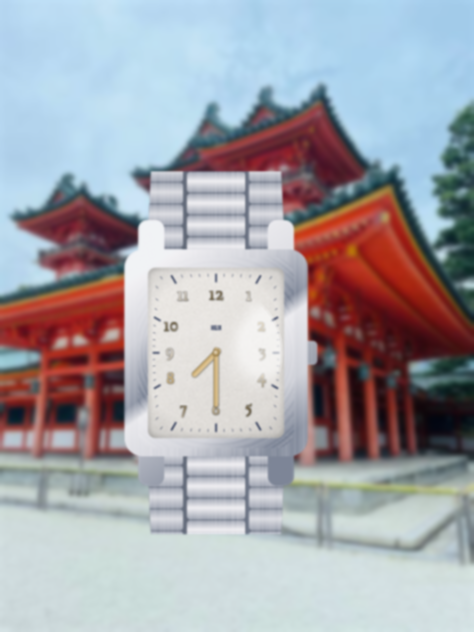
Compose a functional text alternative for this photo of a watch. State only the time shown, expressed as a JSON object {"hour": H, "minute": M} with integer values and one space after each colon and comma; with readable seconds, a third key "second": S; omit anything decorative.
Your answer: {"hour": 7, "minute": 30}
